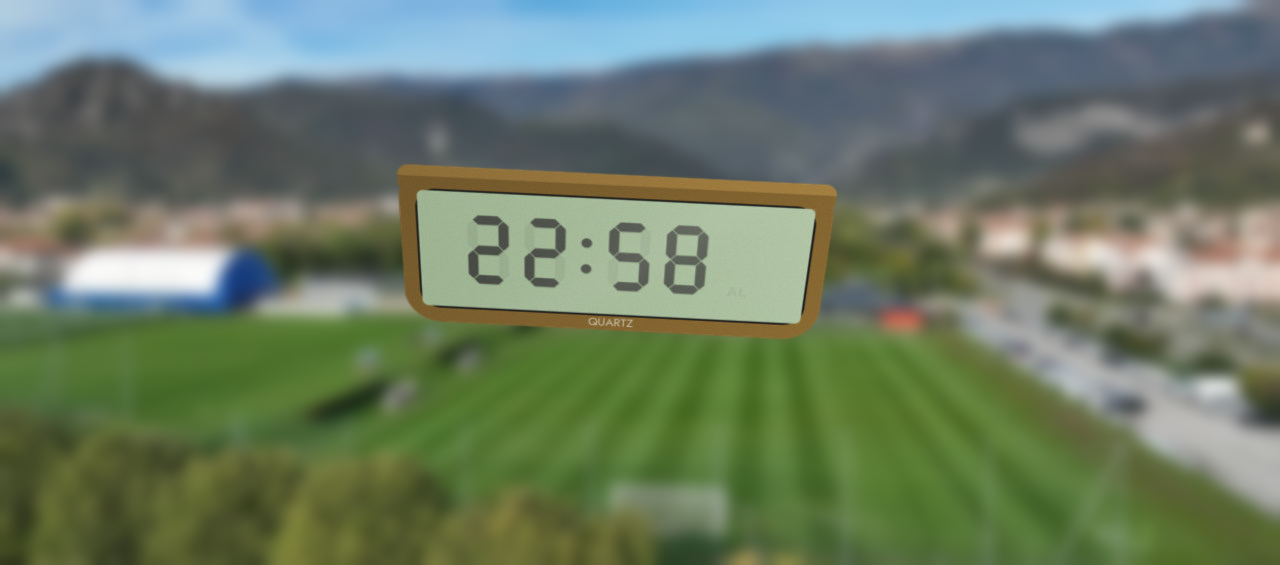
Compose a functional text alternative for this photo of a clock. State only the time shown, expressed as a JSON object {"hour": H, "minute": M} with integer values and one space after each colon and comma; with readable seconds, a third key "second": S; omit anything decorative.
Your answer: {"hour": 22, "minute": 58}
